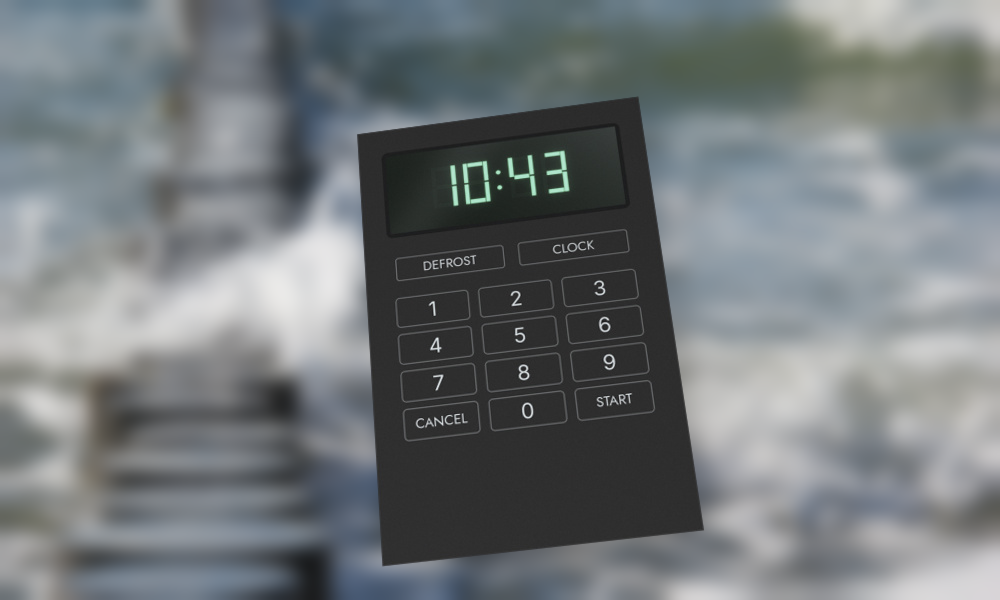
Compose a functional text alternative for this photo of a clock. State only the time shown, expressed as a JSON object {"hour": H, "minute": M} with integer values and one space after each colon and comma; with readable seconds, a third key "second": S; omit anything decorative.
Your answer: {"hour": 10, "minute": 43}
